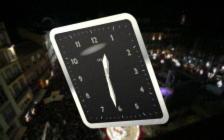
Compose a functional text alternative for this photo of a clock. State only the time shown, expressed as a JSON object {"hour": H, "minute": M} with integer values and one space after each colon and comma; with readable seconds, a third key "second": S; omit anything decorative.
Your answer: {"hour": 12, "minute": 31}
